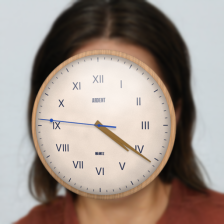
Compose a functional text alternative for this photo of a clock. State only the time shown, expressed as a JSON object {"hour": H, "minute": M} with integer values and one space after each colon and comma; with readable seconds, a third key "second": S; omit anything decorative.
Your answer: {"hour": 4, "minute": 20, "second": 46}
